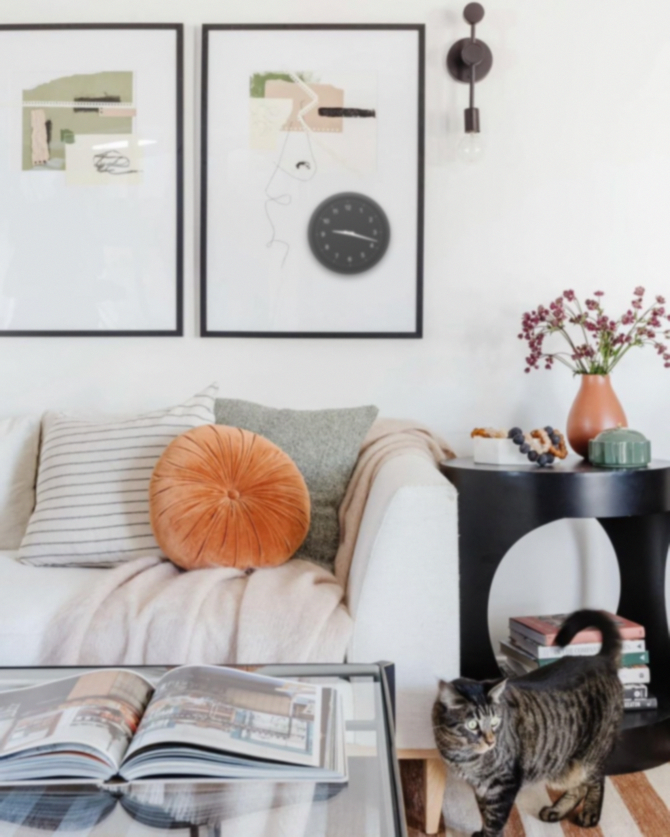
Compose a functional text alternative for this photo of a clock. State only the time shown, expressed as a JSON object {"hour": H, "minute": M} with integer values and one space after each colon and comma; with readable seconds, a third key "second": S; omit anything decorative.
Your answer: {"hour": 9, "minute": 18}
